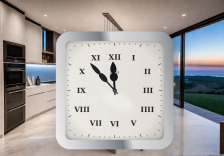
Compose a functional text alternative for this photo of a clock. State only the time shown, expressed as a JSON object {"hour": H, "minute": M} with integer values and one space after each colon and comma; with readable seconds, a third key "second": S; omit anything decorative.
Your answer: {"hour": 11, "minute": 53}
